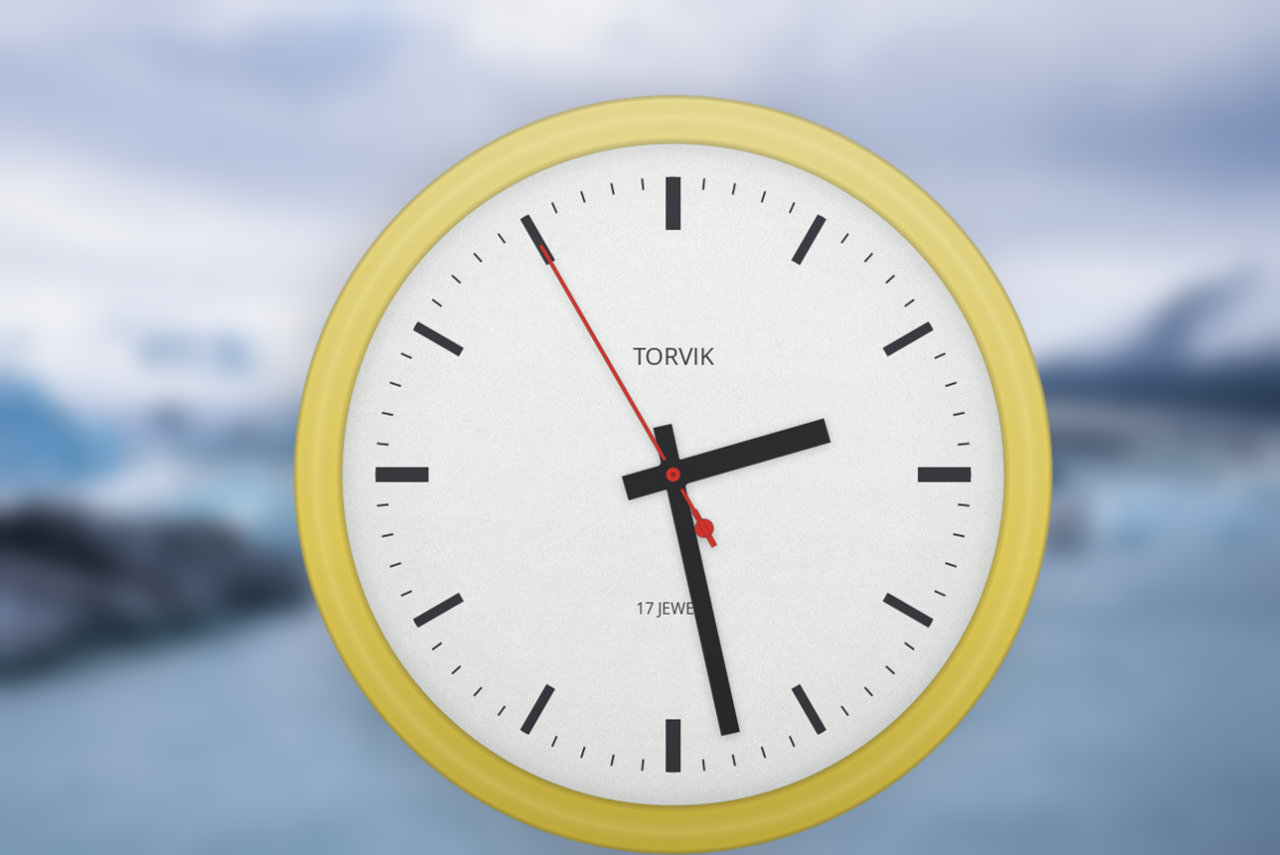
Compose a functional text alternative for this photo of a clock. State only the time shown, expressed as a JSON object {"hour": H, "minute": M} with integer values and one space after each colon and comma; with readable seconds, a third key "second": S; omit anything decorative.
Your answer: {"hour": 2, "minute": 27, "second": 55}
